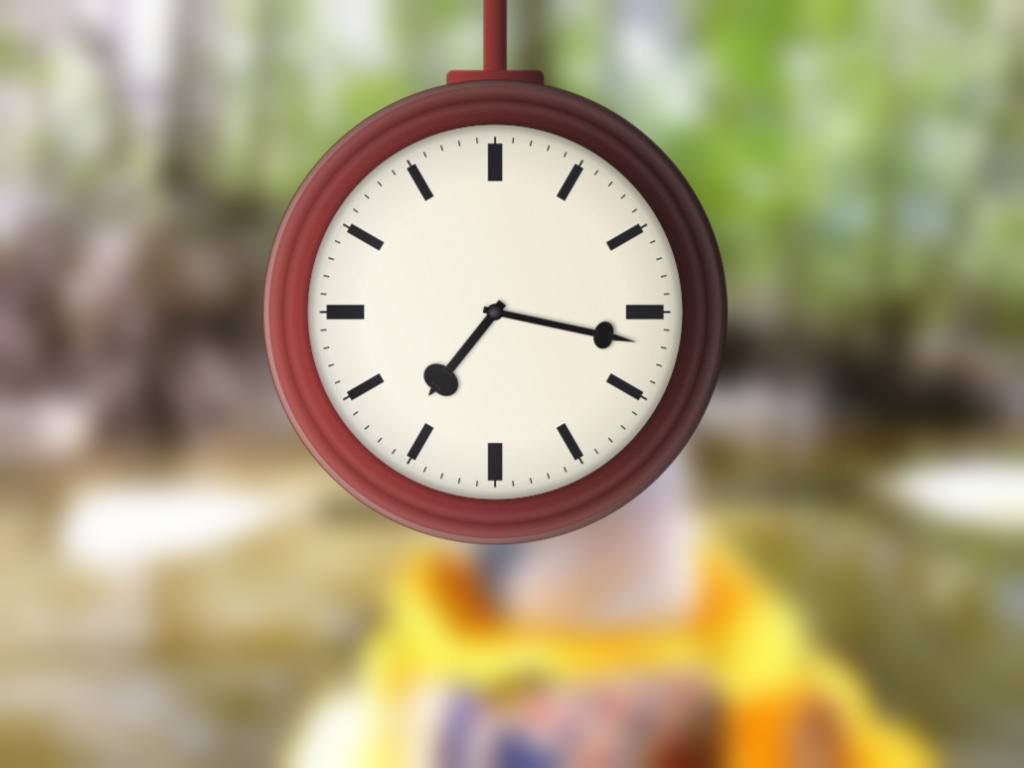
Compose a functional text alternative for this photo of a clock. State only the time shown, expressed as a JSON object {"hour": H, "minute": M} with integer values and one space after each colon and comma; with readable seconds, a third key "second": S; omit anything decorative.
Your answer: {"hour": 7, "minute": 17}
